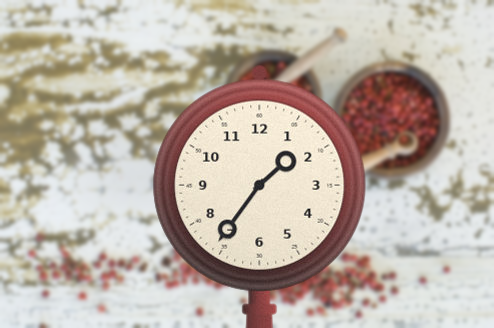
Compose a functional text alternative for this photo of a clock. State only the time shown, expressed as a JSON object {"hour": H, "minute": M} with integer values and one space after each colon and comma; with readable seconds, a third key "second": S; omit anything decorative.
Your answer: {"hour": 1, "minute": 36}
